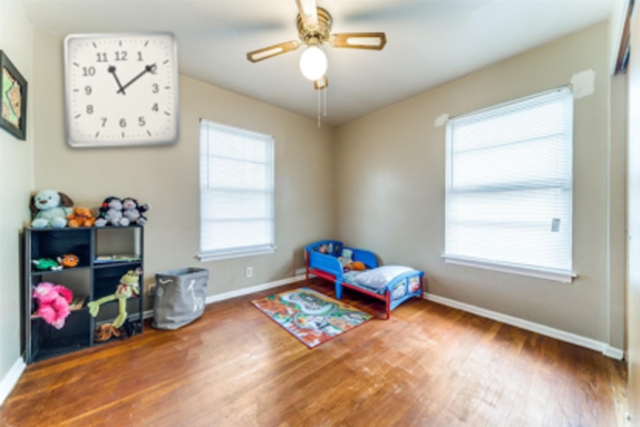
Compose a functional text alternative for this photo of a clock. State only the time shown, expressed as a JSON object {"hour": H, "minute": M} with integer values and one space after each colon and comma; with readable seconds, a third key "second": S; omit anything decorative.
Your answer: {"hour": 11, "minute": 9}
